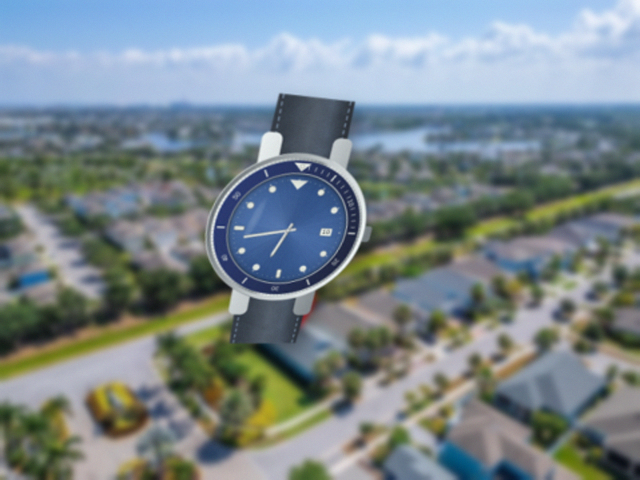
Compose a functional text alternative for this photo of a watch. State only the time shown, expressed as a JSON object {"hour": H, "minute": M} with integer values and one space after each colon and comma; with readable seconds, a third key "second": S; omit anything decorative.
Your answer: {"hour": 6, "minute": 43}
